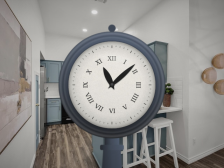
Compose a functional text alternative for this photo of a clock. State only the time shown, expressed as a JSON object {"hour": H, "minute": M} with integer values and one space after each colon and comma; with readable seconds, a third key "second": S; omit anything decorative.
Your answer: {"hour": 11, "minute": 8}
